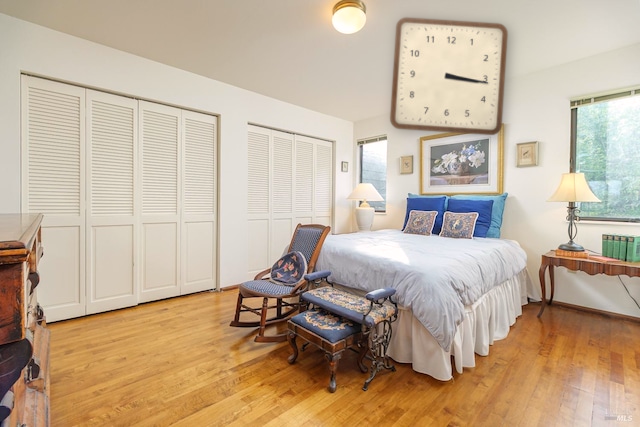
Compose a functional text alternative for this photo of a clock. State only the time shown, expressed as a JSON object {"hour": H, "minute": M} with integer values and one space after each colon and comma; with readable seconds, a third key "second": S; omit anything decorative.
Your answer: {"hour": 3, "minute": 16}
